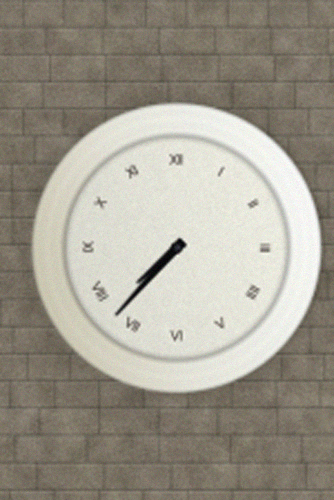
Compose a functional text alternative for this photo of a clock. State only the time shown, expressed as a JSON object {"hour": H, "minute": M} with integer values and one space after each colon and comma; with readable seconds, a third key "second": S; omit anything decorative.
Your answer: {"hour": 7, "minute": 37}
